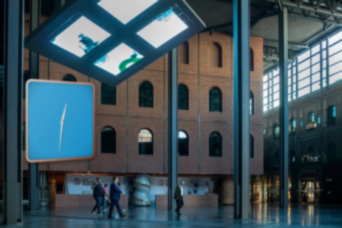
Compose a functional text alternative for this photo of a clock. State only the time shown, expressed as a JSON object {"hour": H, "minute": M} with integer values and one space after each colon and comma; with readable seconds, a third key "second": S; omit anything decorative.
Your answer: {"hour": 12, "minute": 31}
